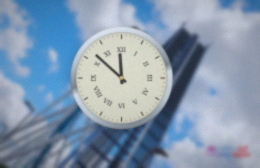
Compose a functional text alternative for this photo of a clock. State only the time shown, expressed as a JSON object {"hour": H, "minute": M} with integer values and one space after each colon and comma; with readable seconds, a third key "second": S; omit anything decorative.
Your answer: {"hour": 11, "minute": 52}
